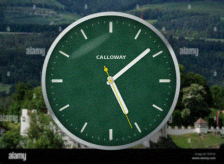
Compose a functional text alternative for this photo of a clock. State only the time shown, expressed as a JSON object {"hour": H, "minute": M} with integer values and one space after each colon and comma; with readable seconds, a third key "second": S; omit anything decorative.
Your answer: {"hour": 5, "minute": 8, "second": 26}
